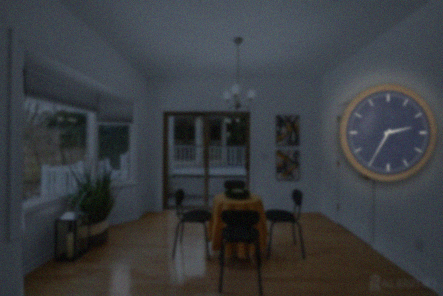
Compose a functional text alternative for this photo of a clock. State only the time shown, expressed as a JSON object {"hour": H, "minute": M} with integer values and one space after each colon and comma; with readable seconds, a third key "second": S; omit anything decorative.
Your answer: {"hour": 2, "minute": 35}
